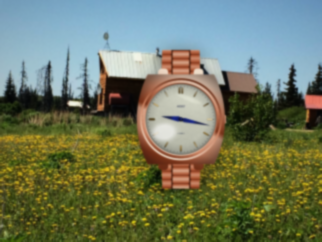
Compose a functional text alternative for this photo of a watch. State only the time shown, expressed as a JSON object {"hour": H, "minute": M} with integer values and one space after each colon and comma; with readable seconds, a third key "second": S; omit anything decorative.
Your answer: {"hour": 9, "minute": 17}
